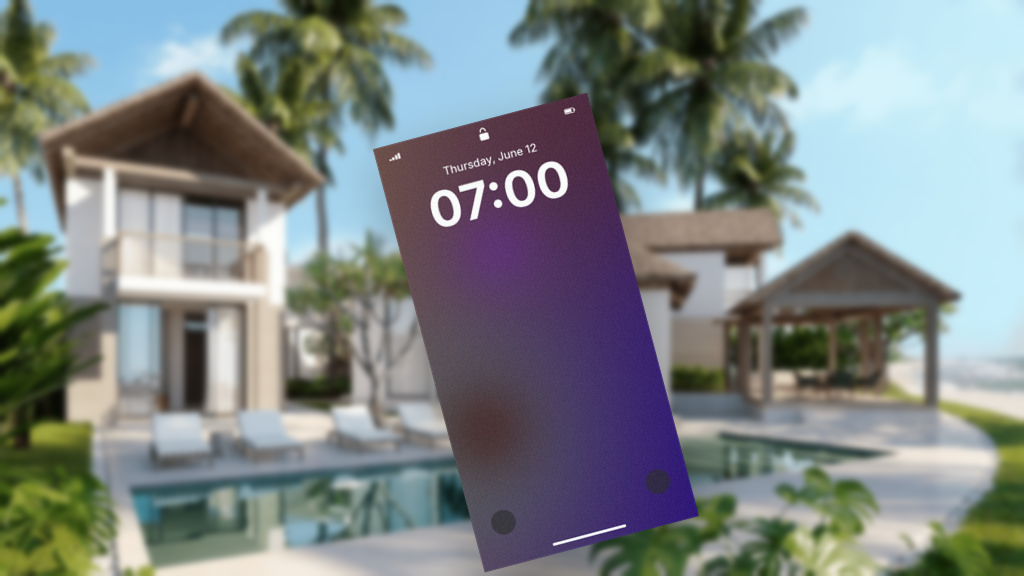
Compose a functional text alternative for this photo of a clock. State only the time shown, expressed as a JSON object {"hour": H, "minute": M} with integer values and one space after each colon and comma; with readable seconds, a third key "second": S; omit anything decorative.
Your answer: {"hour": 7, "minute": 0}
